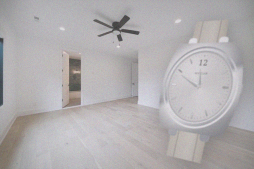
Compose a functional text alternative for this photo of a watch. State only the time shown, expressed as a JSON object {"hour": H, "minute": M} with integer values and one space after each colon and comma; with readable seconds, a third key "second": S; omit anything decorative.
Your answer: {"hour": 11, "minute": 49}
